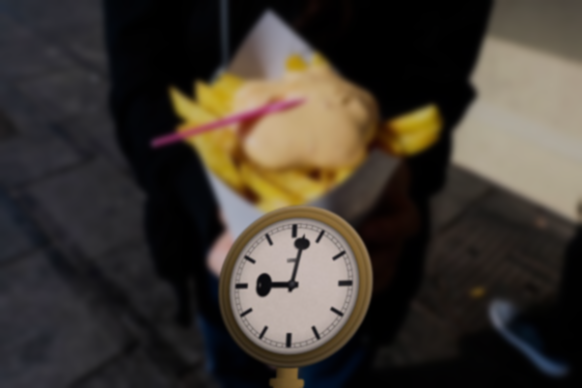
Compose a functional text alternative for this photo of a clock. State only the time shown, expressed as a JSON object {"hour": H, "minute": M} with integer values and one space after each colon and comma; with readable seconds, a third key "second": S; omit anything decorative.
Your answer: {"hour": 9, "minute": 2}
